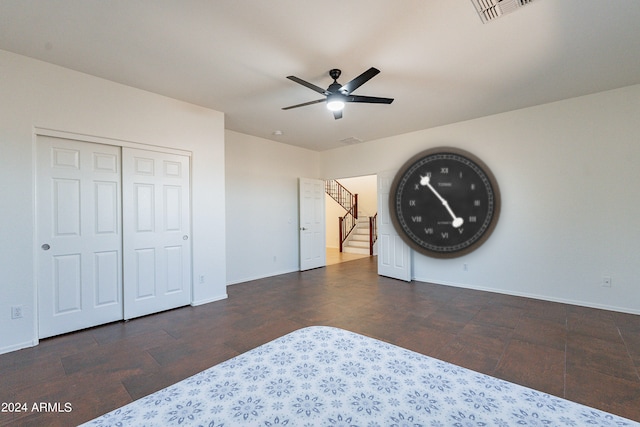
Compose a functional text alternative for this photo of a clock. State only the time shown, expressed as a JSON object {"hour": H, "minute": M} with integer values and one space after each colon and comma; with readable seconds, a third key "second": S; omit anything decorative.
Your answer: {"hour": 4, "minute": 53}
